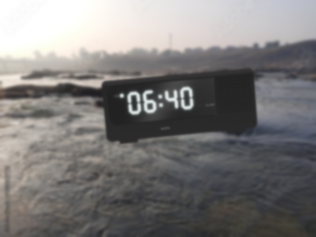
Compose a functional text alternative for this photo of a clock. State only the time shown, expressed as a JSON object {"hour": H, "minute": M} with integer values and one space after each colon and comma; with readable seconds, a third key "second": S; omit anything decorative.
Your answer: {"hour": 6, "minute": 40}
